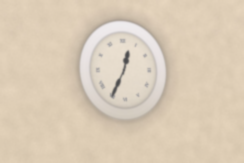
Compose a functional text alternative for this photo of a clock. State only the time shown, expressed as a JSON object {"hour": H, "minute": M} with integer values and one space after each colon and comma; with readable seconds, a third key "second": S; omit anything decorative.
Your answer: {"hour": 12, "minute": 35}
